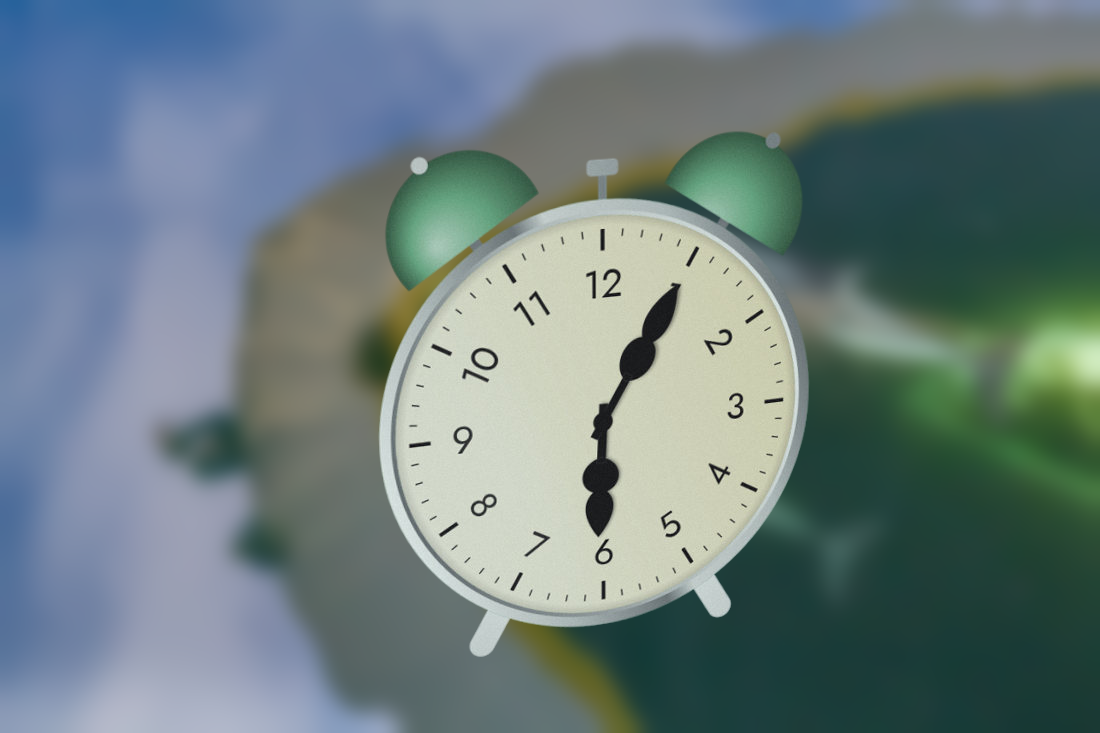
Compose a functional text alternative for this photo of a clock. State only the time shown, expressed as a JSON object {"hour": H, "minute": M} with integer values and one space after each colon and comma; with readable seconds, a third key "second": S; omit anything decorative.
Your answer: {"hour": 6, "minute": 5}
